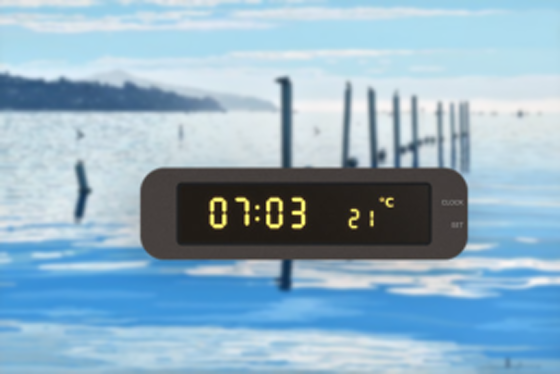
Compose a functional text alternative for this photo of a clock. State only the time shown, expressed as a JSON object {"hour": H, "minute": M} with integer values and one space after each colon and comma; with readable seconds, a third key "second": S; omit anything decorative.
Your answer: {"hour": 7, "minute": 3}
